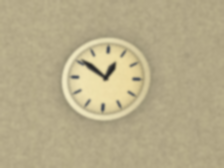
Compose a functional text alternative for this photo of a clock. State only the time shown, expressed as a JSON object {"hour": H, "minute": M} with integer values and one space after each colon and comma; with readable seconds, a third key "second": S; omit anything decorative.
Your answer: {"hour": 12, "minute": 51}
